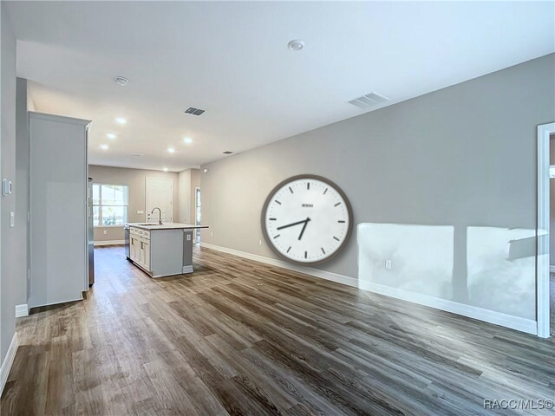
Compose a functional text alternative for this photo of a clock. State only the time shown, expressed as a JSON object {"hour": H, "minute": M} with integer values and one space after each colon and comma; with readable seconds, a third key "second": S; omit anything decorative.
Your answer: {"hour": 6, "minute": 42}
